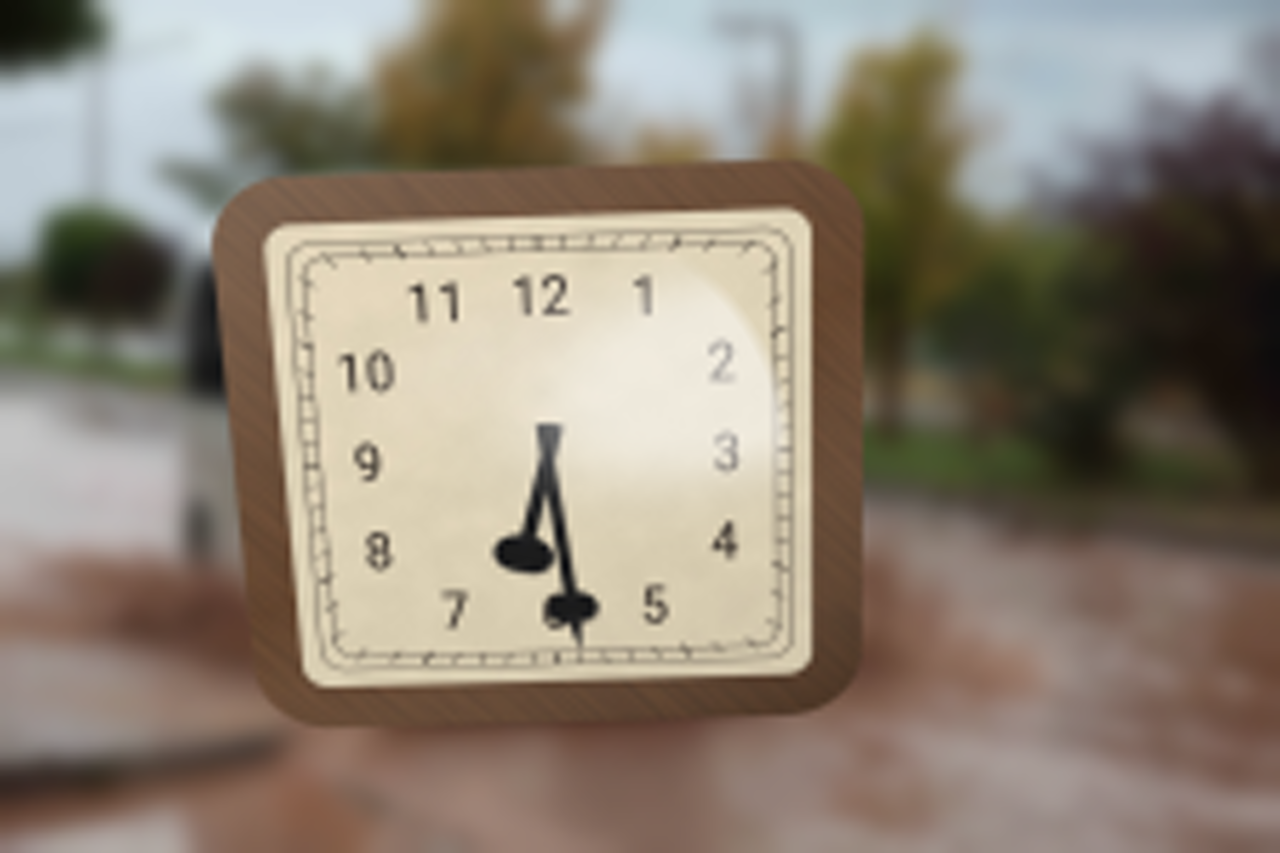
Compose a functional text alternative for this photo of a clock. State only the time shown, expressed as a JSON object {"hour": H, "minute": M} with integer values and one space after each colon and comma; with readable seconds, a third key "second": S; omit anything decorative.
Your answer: {"hour": 6, "minute": 29}
